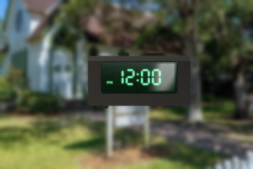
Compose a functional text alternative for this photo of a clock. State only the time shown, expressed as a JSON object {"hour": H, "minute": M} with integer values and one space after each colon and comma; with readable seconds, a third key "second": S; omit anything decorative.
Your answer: {"hour": 12, "minute": 0}
